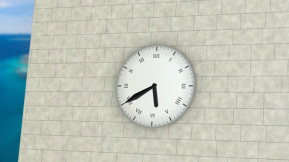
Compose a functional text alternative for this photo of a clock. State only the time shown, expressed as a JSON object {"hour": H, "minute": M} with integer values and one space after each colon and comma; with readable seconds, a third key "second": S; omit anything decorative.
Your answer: {"hour": 5, "minute": 40}
